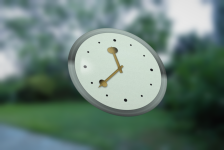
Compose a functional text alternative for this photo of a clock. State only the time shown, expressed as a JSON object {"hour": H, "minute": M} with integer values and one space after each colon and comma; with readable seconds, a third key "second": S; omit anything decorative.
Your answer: {"hour": 11, "minute": 38}
